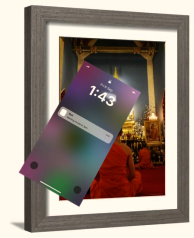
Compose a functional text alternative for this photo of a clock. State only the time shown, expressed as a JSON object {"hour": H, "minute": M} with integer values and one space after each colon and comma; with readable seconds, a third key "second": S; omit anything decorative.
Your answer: {"hour": 1, "minute": 43}
